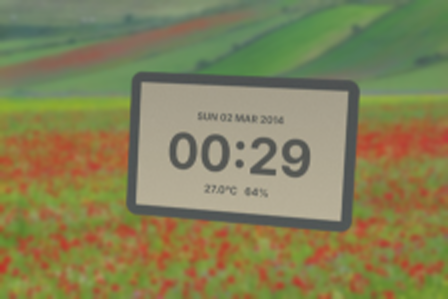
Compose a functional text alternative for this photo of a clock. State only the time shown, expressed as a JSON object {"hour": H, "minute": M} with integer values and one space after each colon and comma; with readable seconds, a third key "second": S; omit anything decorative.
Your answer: {"hour": 0, "minute": 29}
